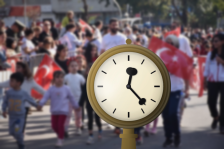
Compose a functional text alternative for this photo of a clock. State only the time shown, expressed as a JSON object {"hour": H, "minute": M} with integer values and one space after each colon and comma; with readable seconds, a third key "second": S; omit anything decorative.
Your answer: {"hour": 12, "minute": 23}
